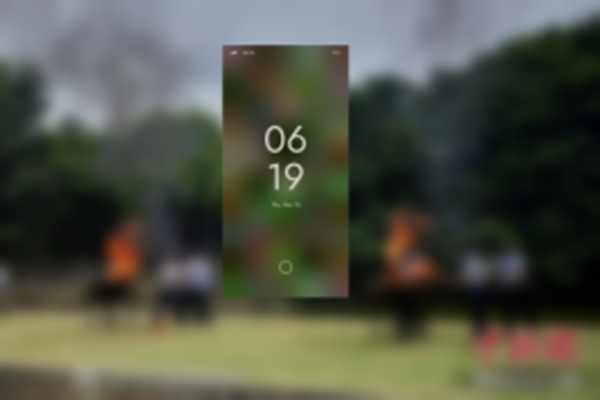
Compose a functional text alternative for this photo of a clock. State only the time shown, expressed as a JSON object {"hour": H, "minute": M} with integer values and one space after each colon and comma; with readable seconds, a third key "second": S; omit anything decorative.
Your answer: {"hour": 6, "minute": 19}
